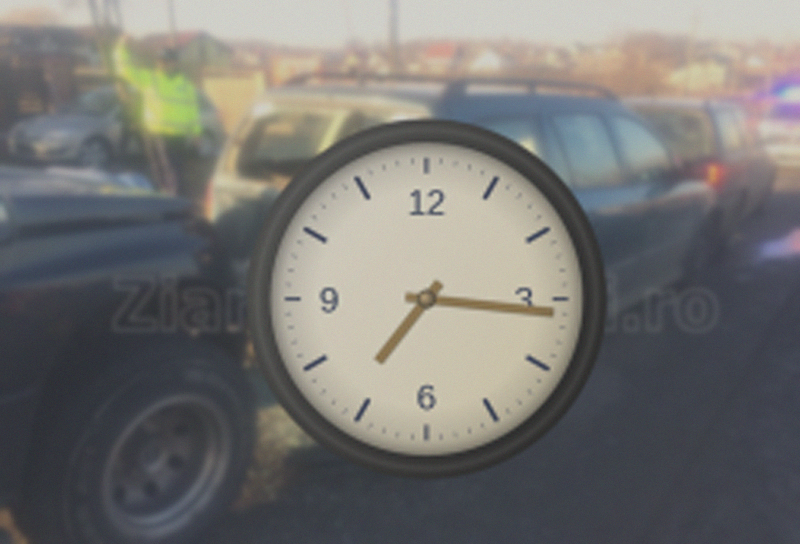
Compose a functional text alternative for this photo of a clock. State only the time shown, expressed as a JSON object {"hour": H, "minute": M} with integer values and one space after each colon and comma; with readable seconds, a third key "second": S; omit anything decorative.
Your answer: {"hour": 7, "minute": 16}
